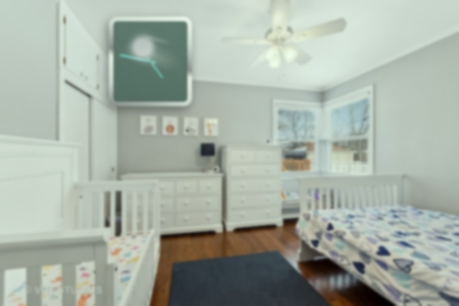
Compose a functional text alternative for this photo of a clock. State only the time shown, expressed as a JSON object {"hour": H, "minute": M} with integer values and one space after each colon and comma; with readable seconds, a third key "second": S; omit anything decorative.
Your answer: {"hour": 4, "minute": 47}
